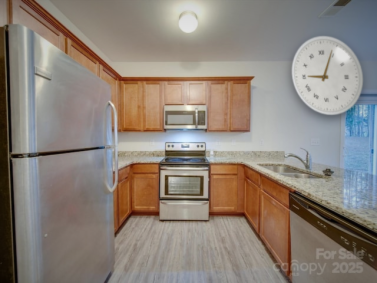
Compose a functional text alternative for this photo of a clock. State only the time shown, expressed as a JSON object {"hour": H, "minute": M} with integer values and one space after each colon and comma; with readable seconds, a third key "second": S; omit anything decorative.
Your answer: {"hour": 9, "minute": 4}
